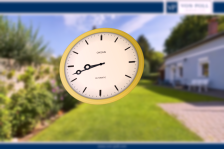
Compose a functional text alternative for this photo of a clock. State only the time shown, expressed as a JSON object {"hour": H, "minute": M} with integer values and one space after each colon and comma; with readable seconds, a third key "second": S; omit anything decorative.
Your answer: {"hour": 8, "minute": 42}
